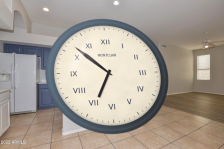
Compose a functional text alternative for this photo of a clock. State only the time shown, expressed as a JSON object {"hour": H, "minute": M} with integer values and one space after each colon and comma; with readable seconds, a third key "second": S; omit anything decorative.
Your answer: {"hour": 6, "minute": 52}
